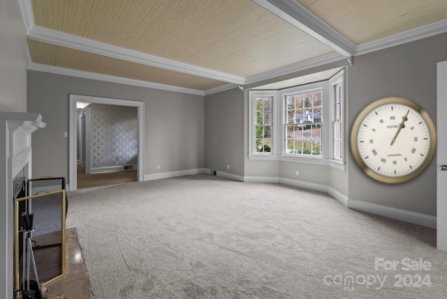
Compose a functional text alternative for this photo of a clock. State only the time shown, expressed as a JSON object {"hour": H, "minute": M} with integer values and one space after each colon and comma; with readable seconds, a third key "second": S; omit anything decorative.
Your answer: {"hour": 1, "minute": 5}
